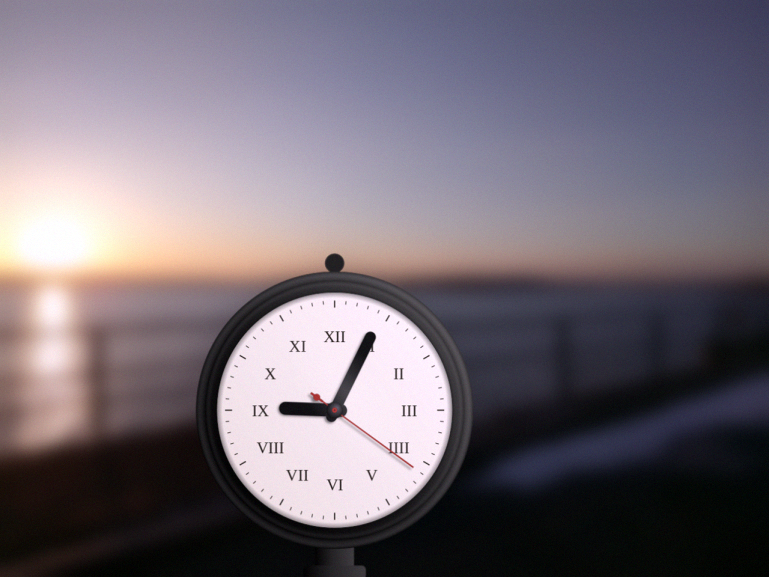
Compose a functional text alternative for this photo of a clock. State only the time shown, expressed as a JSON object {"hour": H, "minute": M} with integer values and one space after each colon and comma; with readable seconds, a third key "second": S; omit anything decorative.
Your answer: {"hour": 9, "minute": 4, "second": 21}
